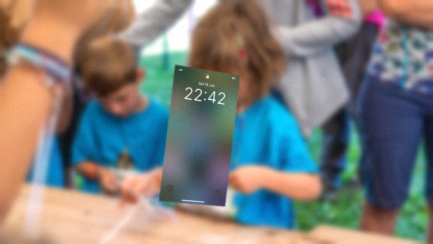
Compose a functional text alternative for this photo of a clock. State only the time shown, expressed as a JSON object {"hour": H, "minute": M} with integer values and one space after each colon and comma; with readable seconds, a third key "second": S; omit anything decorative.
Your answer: {"hour": 22, "minute": 42}
